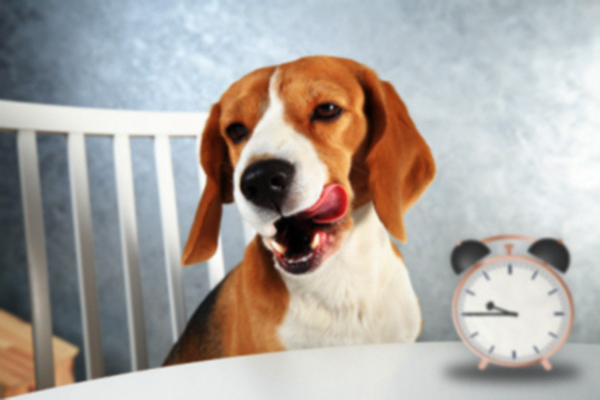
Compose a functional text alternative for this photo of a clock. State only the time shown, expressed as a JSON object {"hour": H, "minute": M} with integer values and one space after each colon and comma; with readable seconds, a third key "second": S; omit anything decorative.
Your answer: {"hour": 9, "minute": 45}
